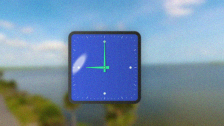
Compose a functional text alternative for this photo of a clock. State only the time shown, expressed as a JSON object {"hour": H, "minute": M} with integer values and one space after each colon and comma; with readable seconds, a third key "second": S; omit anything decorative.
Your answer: {"hour": 9, "minute": 0}
